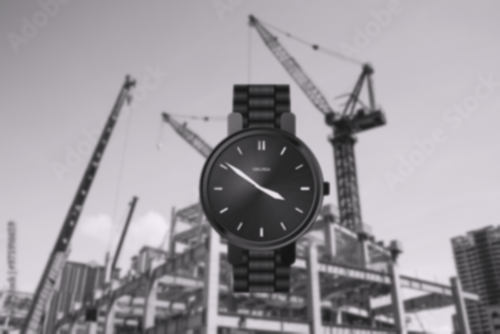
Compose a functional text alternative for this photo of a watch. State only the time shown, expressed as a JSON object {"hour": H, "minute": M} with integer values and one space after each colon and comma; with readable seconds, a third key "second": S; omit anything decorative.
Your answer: {"hour": 3, "minute": 51}
